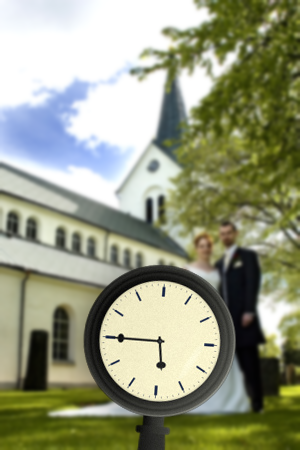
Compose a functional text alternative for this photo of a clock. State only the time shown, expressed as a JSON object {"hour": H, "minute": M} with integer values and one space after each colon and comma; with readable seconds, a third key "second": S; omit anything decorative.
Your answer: {"hour": 5, "minute": 45}
